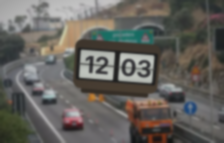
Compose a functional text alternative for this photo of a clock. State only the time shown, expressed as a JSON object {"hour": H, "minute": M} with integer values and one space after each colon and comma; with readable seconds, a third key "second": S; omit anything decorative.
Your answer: {"hour": 12, "minute": 3}
